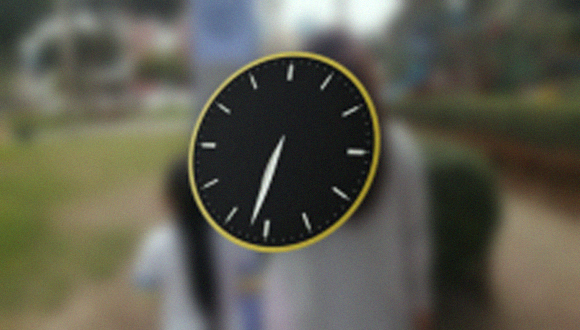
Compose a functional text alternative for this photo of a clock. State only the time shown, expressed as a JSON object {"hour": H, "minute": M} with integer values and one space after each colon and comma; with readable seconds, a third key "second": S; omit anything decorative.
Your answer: {"hour": 6, "minute": 32}
